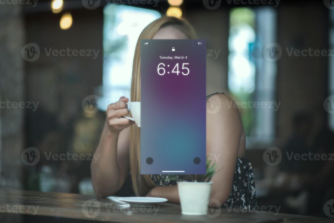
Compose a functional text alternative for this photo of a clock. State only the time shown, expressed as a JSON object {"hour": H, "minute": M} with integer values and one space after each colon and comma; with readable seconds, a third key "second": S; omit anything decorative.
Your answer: {"hour": 6, "minute": 45}
